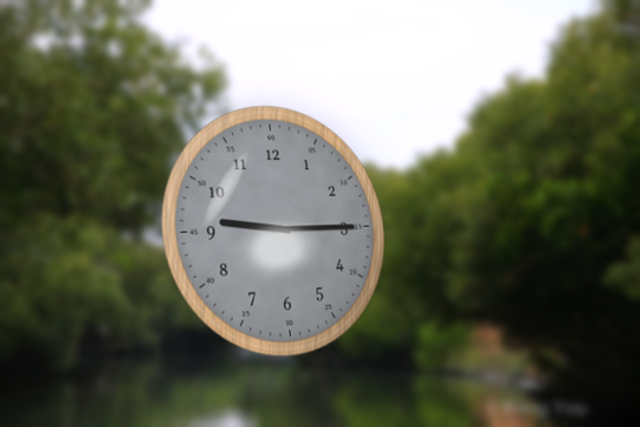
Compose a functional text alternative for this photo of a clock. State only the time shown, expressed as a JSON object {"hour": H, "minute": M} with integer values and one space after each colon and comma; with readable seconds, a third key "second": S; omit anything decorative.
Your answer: {"hour": 9, "minute": 15}
